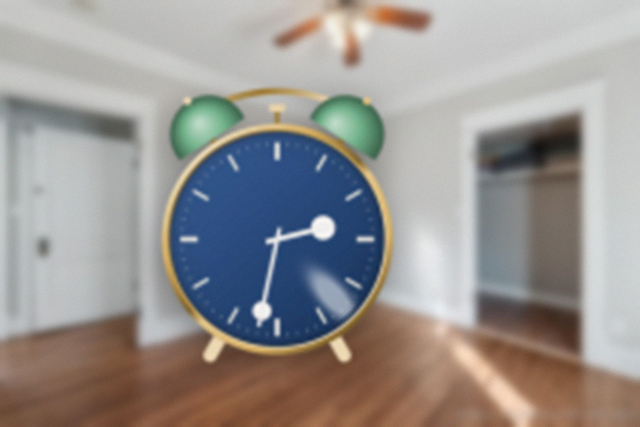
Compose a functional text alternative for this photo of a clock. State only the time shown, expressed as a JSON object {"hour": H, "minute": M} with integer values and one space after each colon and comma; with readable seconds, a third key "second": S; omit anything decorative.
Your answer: {"hour": 2, "minute": 32}
